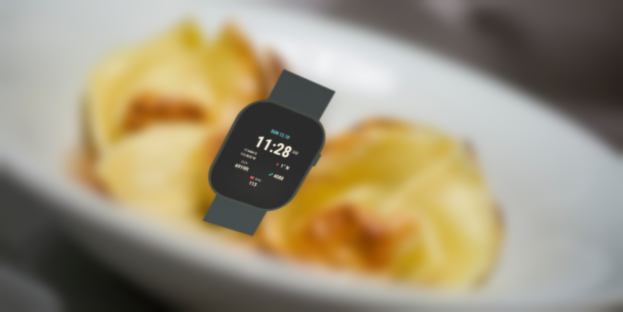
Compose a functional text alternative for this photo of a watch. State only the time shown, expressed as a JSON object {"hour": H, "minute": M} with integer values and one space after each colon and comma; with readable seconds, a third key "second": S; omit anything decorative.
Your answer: {"hour": 11, "minute": 28}
